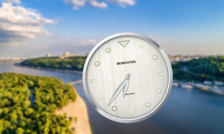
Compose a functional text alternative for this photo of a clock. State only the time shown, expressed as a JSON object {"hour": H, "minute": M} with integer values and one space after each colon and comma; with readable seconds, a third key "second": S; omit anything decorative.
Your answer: {"hour": 6, "minute": 37}
